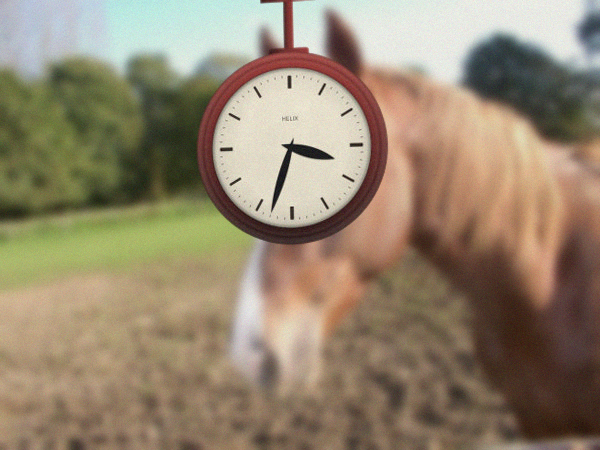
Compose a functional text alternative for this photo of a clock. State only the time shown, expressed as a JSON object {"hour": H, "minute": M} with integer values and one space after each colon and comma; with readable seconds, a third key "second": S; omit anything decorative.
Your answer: {"hour": 3, "minute": 33}
